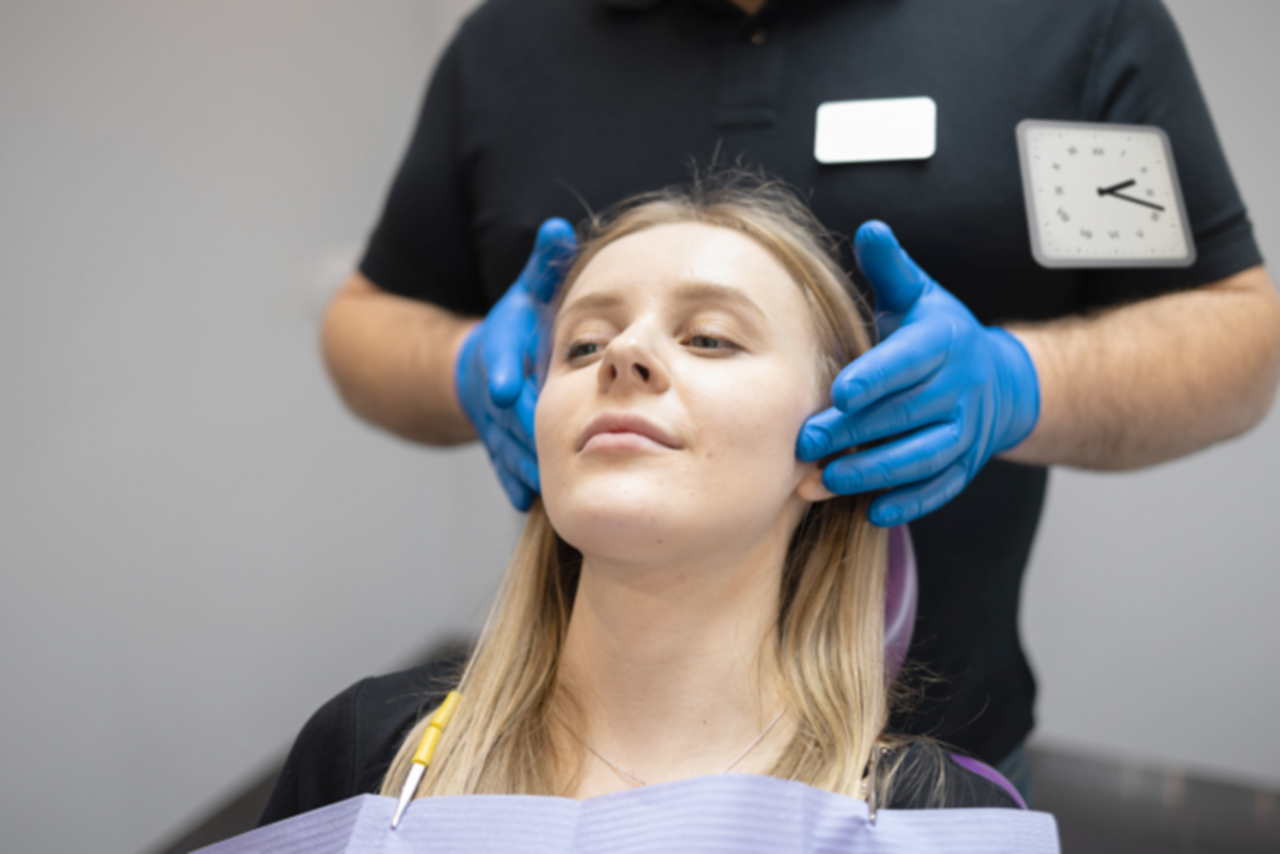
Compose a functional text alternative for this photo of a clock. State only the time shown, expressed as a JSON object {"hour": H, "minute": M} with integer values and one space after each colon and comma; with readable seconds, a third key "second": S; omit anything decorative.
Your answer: {"hour": 2, "minute": 18}
